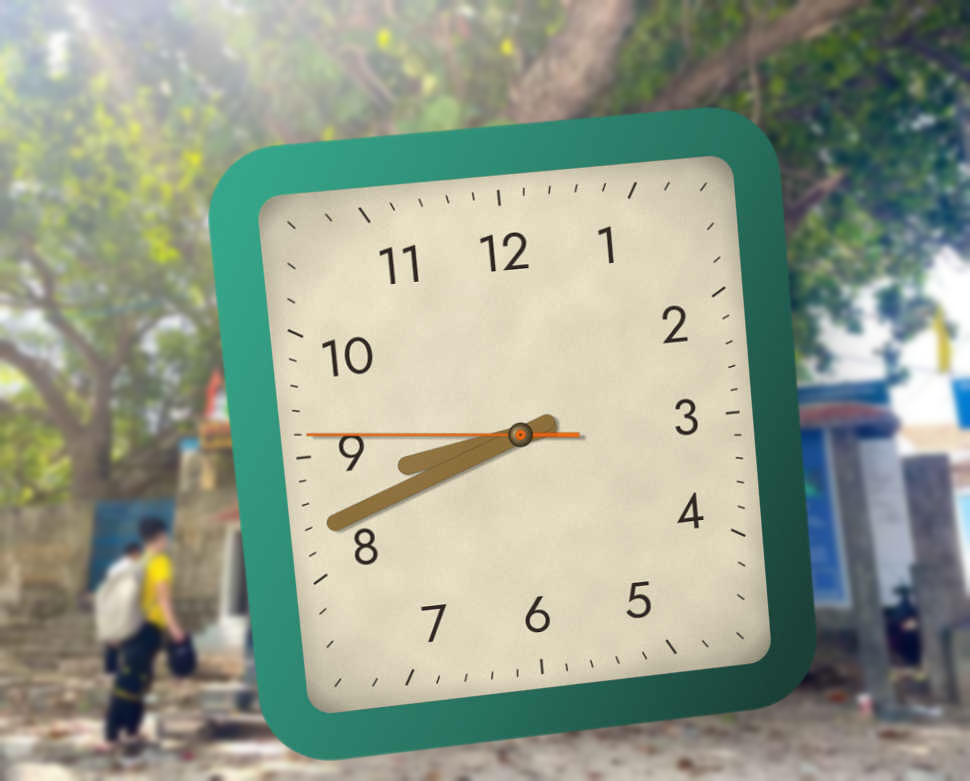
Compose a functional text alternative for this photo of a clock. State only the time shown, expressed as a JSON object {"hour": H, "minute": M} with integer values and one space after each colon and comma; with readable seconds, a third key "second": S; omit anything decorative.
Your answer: {"hour": 8, "minute": 41, "second": 46}
